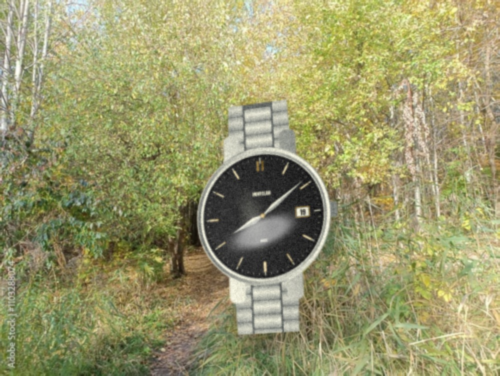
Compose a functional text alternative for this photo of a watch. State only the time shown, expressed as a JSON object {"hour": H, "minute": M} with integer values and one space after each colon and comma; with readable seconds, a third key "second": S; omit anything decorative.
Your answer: {"hour": 8, "minute": 9}
